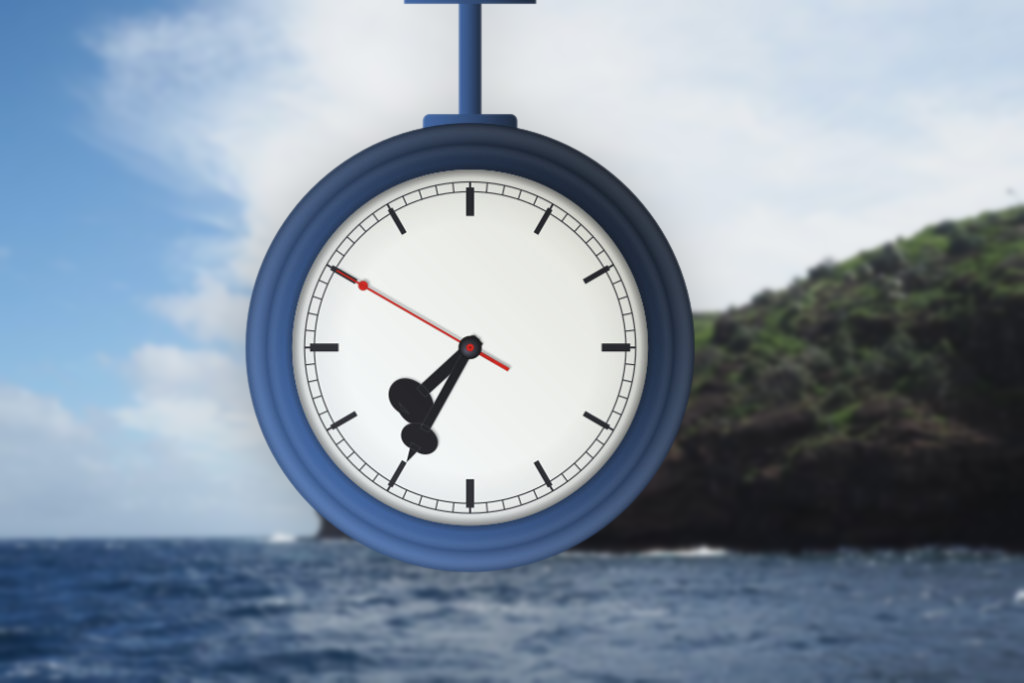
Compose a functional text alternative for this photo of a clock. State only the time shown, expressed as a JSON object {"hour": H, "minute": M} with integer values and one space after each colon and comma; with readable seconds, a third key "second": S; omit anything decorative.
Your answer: {"hour": 7, "minute": 34, "second": 50}
